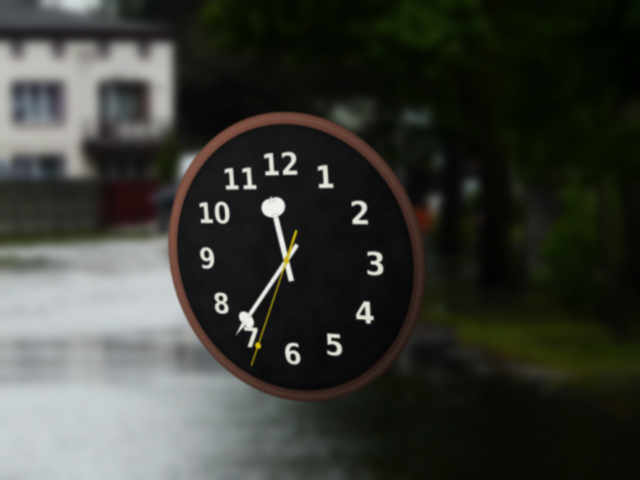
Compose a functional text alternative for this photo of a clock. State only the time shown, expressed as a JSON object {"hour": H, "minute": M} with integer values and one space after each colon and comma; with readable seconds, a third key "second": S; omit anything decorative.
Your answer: {"hour": 11, "minute": 36, "second": 34}
